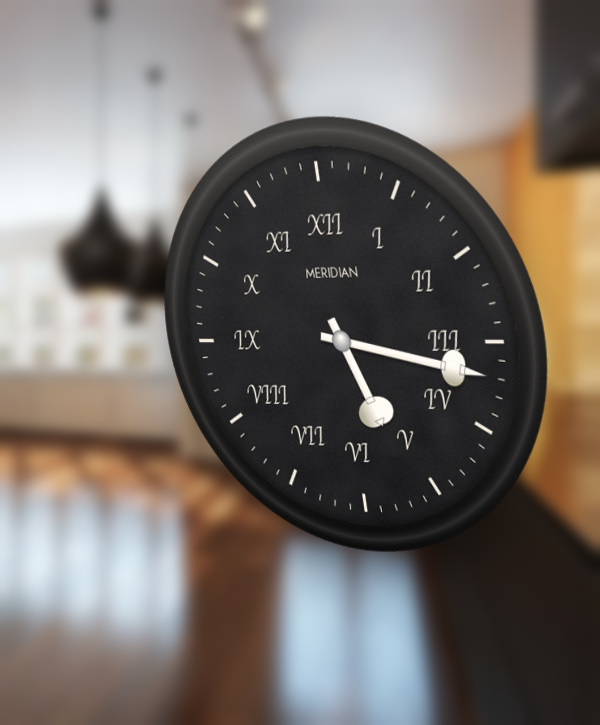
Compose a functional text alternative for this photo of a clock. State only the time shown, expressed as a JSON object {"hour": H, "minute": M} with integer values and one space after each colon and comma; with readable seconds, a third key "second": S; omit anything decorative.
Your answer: {"hour": 5, "minute": 17}
